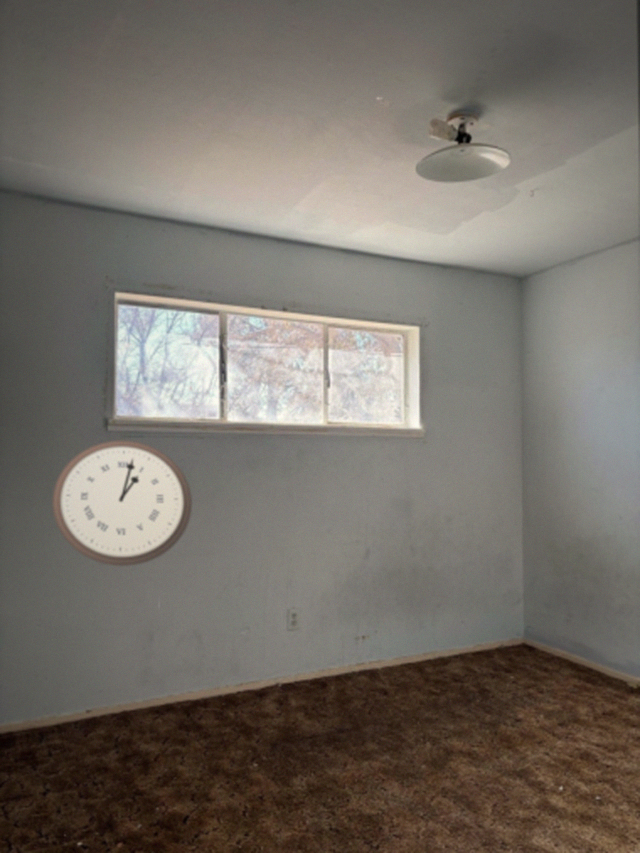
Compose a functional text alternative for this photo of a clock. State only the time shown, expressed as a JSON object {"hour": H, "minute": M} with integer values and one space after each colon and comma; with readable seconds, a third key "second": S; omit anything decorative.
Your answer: {"hour": 1, "minute": 2}
